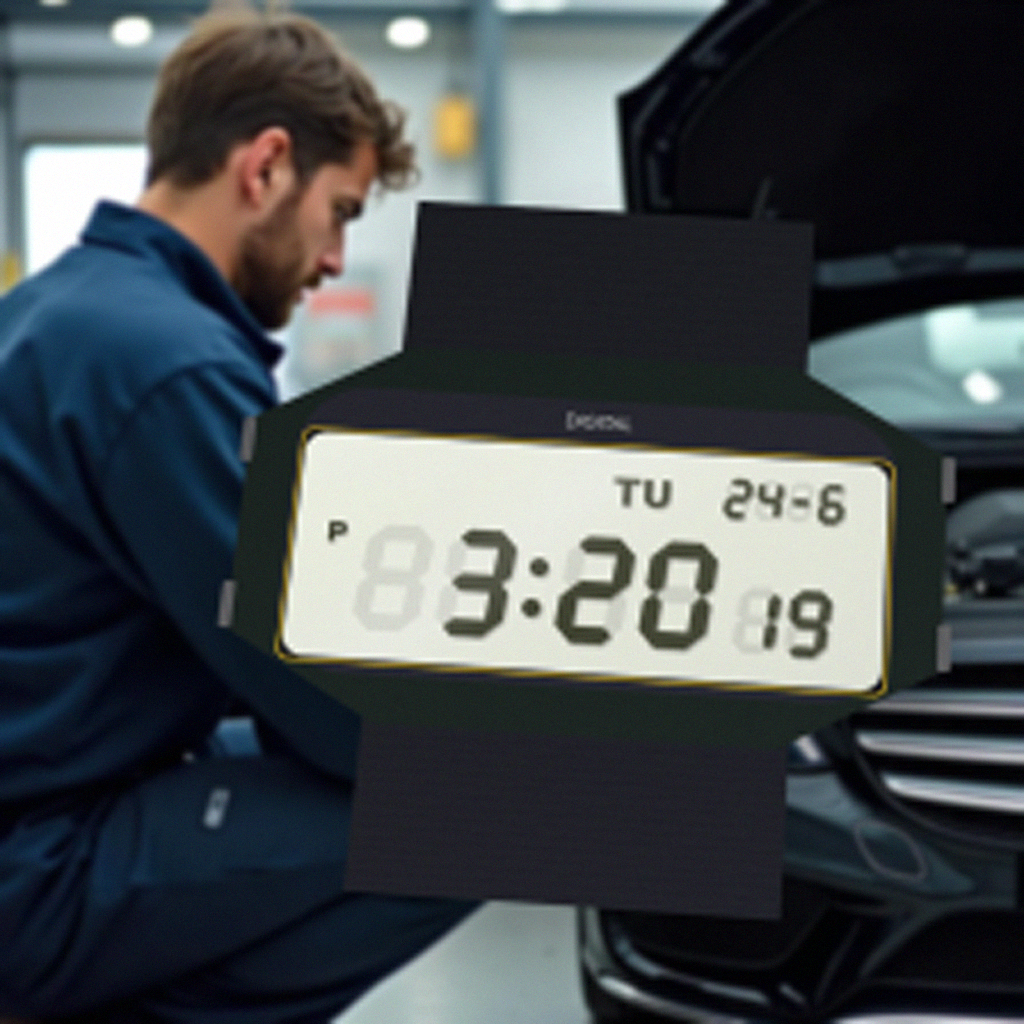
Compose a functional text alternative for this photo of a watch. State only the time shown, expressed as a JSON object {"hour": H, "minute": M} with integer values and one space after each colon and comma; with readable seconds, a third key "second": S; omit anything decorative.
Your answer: {"hour": 3, "minute": 20, "second": 19}
